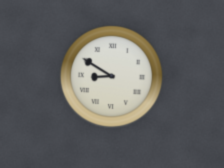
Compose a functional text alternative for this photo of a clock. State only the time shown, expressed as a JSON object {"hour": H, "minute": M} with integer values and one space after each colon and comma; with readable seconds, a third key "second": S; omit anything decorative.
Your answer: {"hour": 8, "minute": 50}
